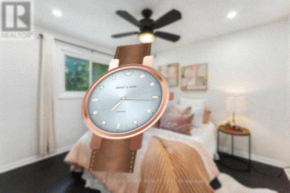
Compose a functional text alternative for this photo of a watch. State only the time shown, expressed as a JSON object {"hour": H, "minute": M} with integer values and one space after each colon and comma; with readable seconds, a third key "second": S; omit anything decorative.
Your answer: {"hour": 7, "minute": 16}
